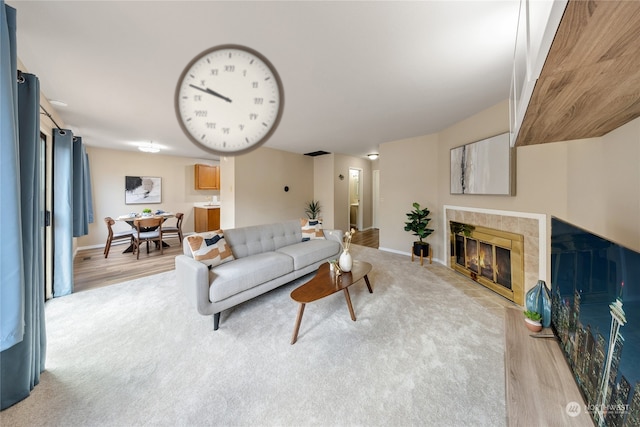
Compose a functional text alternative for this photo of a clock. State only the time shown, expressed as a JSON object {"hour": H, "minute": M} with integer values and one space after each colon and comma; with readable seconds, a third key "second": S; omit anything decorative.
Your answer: {"hour": 9, "minute": 48}
